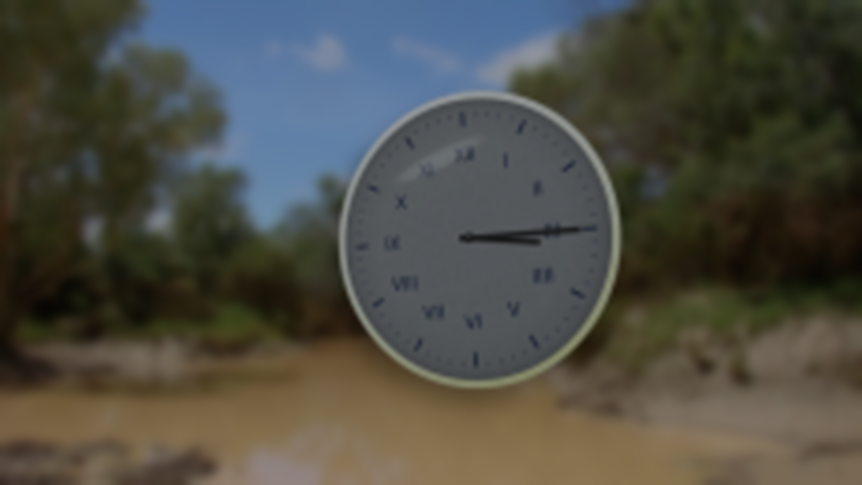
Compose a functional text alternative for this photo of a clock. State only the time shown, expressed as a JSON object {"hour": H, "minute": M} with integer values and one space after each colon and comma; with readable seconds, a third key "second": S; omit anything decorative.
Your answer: {"hour": 3, "minute": 15}
